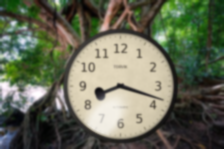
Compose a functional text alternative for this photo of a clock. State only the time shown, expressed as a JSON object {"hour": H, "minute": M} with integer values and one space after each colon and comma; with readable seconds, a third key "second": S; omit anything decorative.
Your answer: {"hour": 8, "minute": 18}
